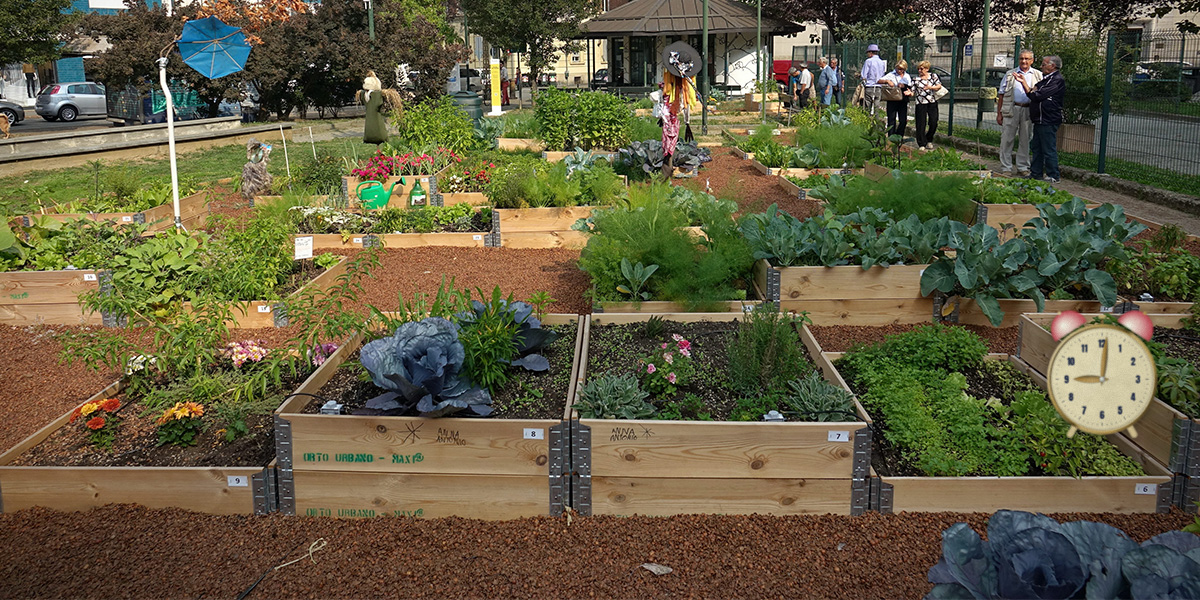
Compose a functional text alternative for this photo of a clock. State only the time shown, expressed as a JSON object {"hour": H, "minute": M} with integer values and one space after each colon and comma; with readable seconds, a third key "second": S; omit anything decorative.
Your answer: {"hour": 9, "minute": 1}
